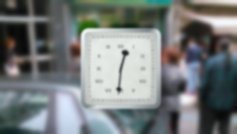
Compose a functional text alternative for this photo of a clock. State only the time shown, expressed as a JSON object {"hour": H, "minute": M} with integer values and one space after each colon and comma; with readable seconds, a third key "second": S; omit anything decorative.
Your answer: {"hour": 12, "minute": 31}
